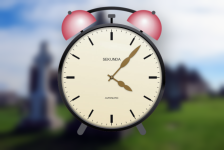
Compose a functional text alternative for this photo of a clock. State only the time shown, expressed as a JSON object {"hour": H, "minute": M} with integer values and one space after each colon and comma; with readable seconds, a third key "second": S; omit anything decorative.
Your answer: {"hour": 4, "minute": 7}
